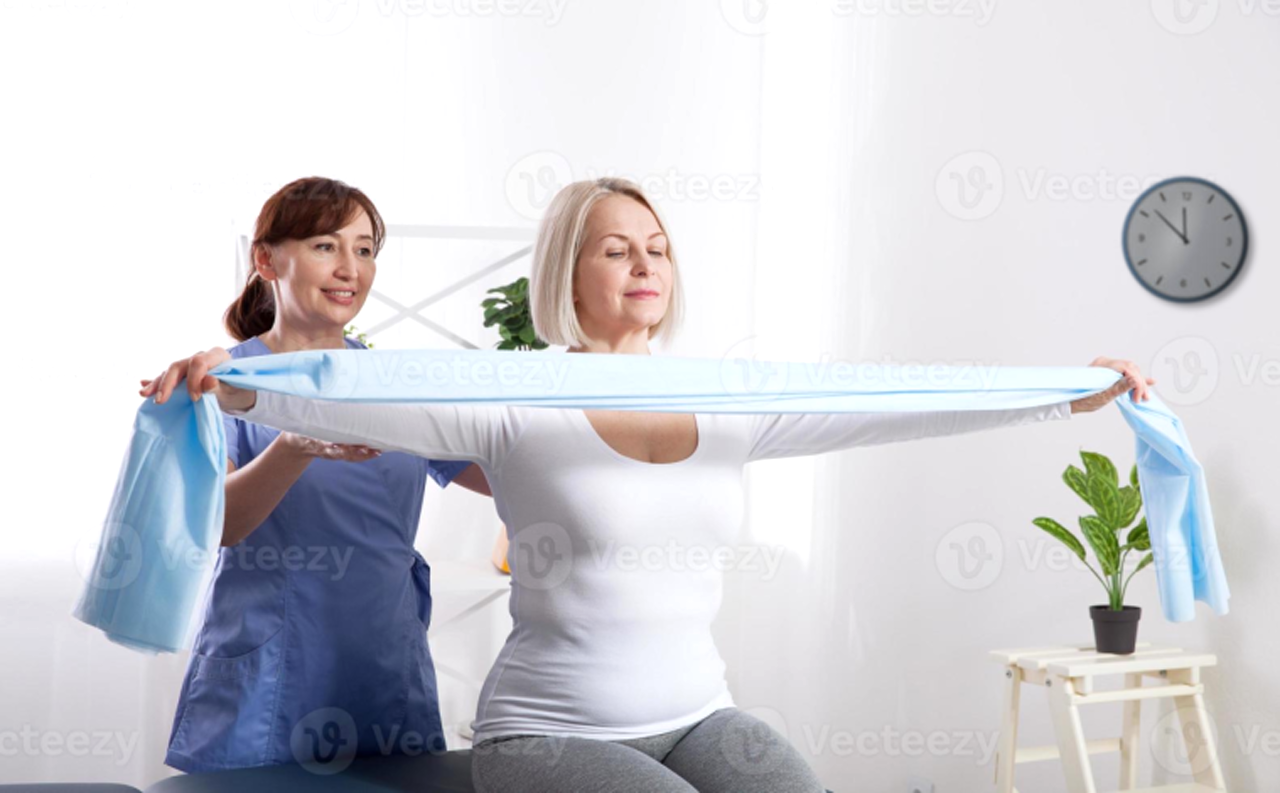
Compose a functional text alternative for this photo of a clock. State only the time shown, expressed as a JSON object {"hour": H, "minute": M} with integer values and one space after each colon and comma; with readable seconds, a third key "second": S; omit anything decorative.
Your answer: {"hour": 11, "minute": 52}
